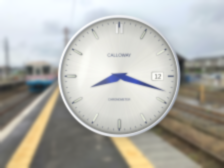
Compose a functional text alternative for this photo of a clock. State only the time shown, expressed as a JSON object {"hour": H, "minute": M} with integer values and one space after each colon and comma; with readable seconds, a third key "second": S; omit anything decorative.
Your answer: {"hour": 8, "minute": 18}
